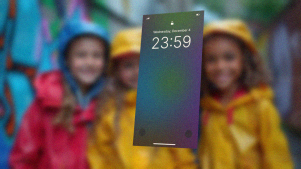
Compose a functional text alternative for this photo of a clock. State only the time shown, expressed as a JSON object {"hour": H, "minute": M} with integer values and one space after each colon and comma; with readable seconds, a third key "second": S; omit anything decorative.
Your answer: {"hour": 23, "minute": 59}
